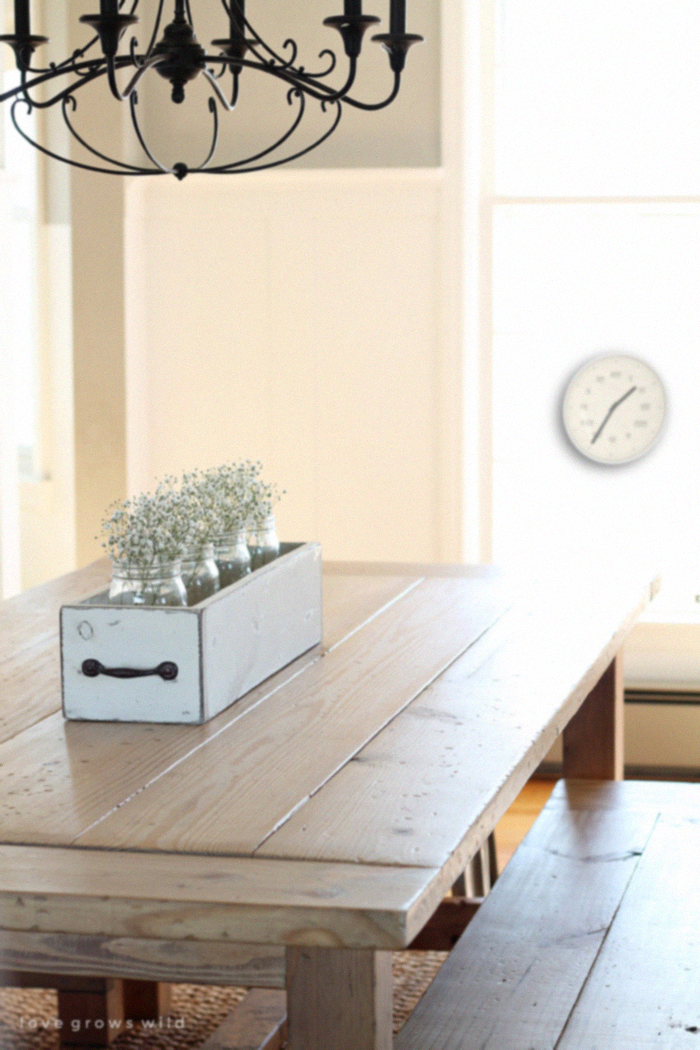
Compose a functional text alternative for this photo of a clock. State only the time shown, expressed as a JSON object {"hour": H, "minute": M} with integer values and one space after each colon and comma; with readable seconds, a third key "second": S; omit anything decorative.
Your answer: {"hour": 1, "minute": 35}
